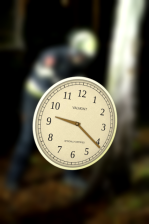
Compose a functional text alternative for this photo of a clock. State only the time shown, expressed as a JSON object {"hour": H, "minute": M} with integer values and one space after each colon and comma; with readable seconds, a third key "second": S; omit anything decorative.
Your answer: {"hour": 9, "minute": 21}
